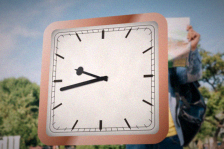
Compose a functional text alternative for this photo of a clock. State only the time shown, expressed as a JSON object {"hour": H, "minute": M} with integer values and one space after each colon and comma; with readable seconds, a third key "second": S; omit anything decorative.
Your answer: {"hour": 9, "minute": 43}
